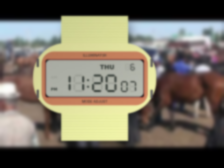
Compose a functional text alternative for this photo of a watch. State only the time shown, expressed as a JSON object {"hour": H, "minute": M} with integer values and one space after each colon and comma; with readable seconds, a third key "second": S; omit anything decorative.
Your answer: {"hour": 11, "minute": 20, "second": 7}
